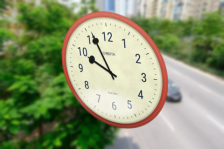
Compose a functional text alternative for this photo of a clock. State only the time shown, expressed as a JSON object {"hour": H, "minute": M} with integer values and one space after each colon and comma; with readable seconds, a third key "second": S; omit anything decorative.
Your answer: {"hour": 9, "minute": 56}
